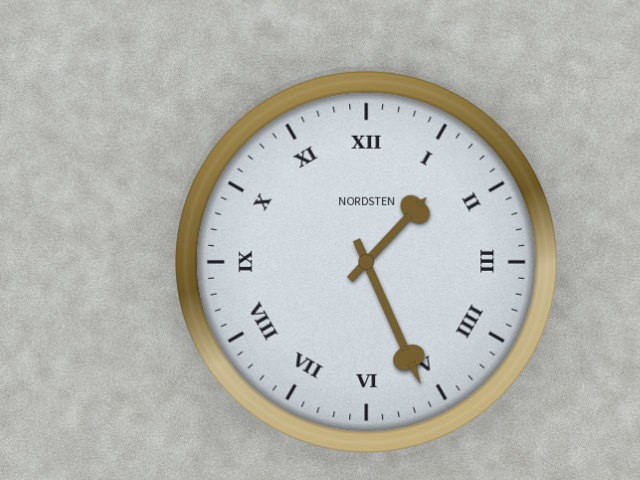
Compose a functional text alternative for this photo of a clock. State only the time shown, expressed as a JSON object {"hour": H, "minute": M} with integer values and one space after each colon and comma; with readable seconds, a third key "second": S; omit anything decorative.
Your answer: {"hour": 1, "minute": 26}
